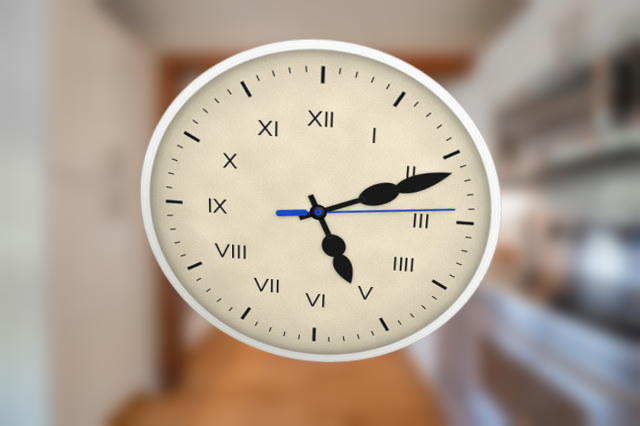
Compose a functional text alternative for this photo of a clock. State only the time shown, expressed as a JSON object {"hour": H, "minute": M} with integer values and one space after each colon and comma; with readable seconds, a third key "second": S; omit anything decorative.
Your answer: {"hour": 5, "minute": 11, "second": 14}
